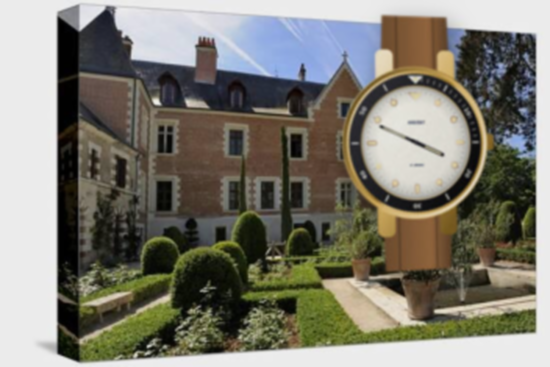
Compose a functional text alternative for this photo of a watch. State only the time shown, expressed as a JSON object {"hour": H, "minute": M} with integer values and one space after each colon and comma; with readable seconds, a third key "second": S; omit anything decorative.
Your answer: {"hour": 3, "minute": 49}
